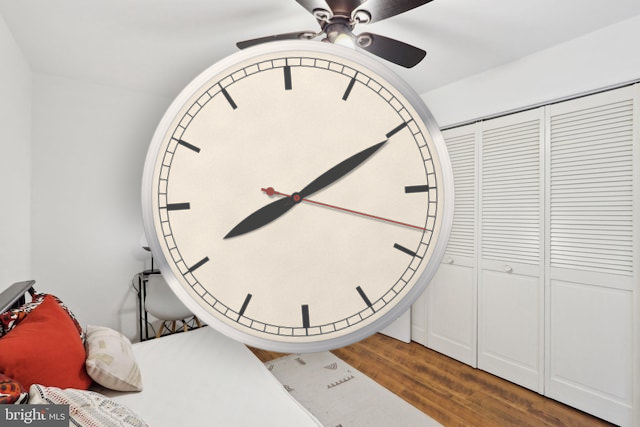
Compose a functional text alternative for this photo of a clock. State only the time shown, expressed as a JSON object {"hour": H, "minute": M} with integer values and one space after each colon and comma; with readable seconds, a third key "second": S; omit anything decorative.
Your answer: {"hour": 8, "minute": 10, "second": 18}
